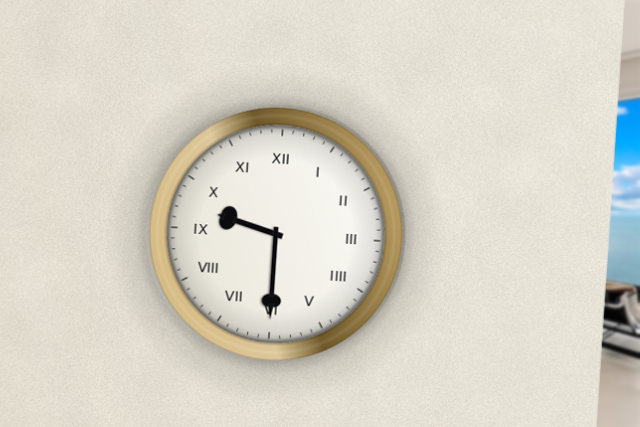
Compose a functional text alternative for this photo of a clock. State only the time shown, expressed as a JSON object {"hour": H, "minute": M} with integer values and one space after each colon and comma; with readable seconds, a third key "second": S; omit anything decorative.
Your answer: {"hour": 9, "minute": 30}
